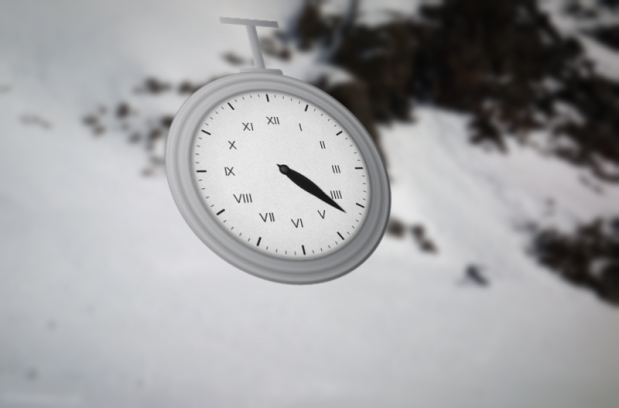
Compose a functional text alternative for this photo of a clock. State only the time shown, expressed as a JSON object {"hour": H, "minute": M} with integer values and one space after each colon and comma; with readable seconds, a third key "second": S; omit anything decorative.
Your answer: {"hour": 4, "minute": 22}
